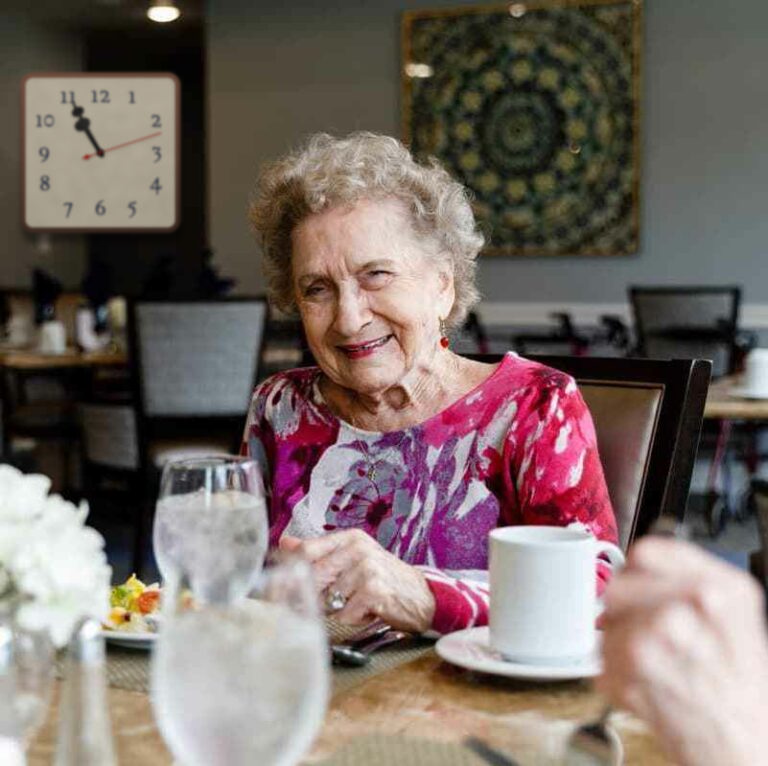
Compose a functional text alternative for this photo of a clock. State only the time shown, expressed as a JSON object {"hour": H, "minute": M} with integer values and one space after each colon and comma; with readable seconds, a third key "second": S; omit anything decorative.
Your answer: {"hour": 10, "minute": 55, "second": 12}
